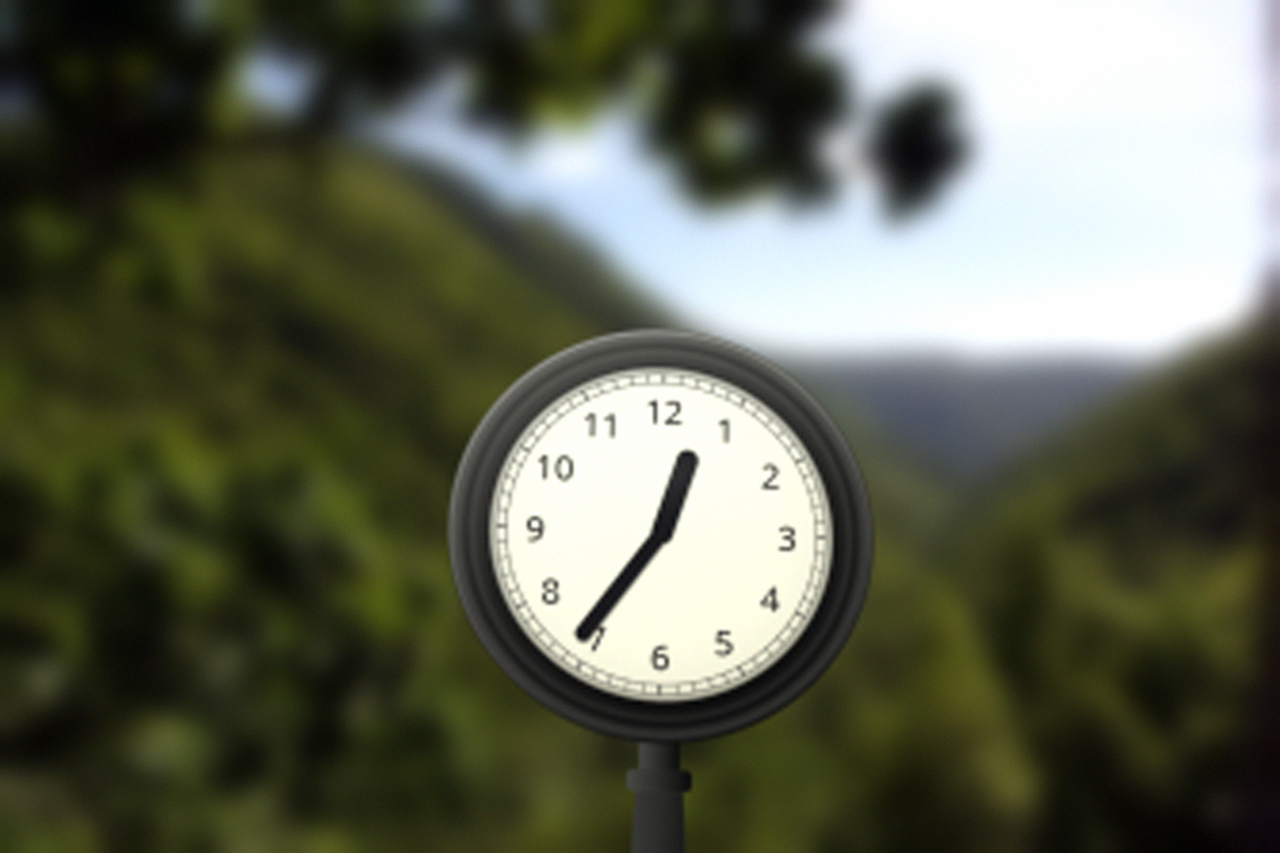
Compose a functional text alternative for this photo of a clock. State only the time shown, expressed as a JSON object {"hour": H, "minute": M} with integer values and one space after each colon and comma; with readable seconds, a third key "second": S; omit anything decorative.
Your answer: {"hour": 12, "minute": 36}
